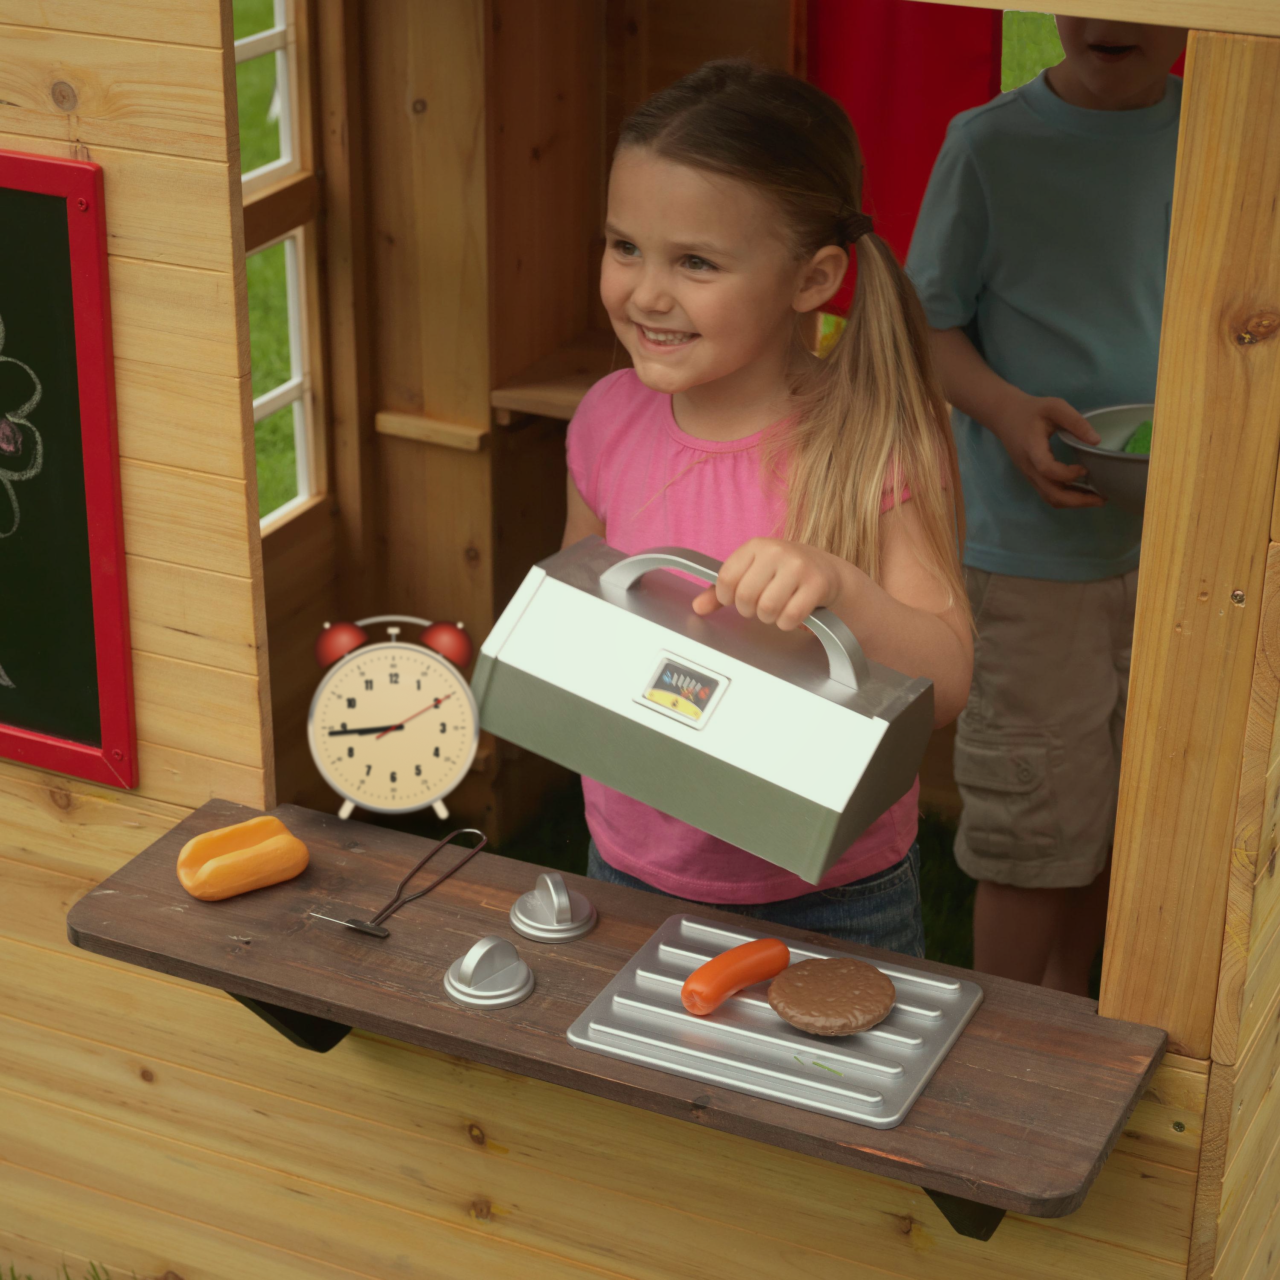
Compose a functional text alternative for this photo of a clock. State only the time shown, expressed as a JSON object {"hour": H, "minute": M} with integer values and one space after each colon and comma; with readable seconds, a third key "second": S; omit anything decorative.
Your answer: {"hour": 8, "minute": 44, "second": 10}
